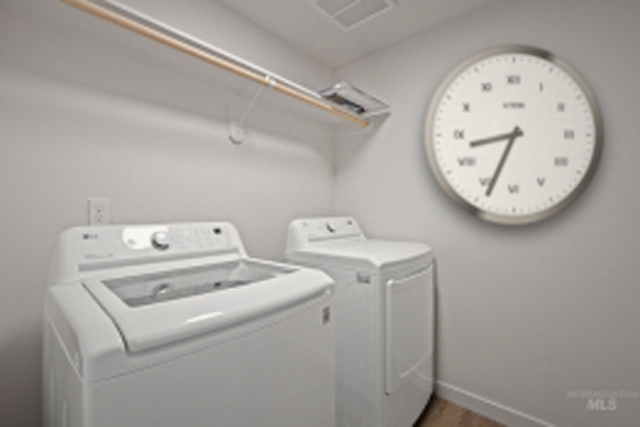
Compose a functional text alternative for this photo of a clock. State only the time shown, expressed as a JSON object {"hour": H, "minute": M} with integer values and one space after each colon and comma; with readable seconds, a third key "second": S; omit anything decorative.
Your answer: {"hour": 8, "minute": 34}
